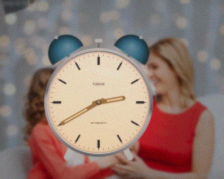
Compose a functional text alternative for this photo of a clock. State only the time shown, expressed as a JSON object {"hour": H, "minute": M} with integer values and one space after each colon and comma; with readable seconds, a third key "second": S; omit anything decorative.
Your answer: {"hour": 2, "minute": 40}
